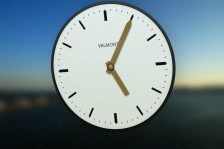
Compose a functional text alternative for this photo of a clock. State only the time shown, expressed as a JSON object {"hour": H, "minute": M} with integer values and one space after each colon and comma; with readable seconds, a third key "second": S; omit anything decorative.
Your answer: {"hour": 5, "minute": 5}
